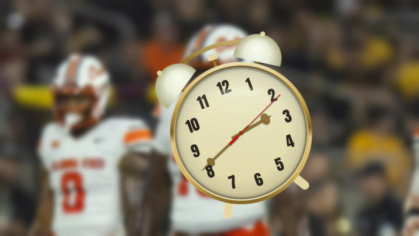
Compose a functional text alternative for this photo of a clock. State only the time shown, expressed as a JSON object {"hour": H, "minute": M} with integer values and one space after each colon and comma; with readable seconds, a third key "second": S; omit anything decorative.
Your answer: {"hour": 2, "minute": 41, "second": 11}
